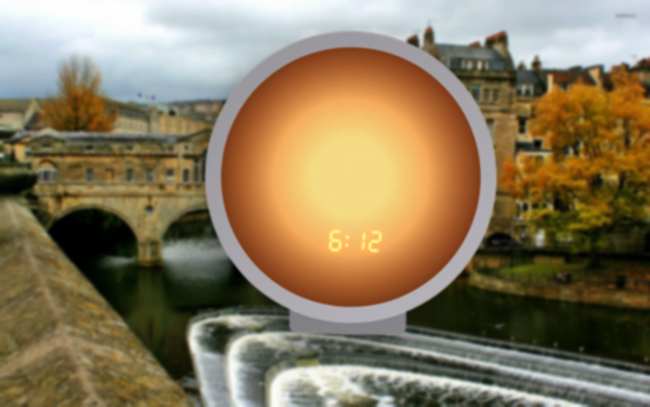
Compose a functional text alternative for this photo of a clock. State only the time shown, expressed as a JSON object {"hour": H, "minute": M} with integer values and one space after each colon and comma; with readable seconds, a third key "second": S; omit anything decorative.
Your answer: {"hour": 6, "minute": 12}
